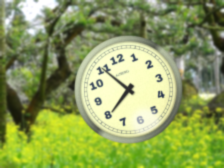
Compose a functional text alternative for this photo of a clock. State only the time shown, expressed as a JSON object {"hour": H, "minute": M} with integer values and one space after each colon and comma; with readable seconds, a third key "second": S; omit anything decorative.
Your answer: {"hour": 7, "minute": 55}
